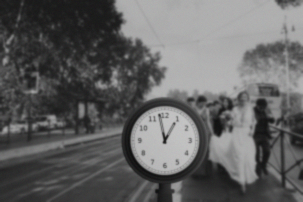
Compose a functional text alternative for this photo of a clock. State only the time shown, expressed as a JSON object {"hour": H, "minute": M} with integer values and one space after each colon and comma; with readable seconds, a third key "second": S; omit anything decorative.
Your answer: {"hour": 12, "minute": 58}
